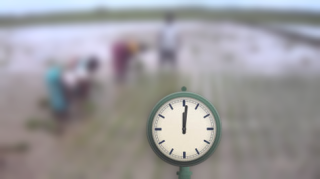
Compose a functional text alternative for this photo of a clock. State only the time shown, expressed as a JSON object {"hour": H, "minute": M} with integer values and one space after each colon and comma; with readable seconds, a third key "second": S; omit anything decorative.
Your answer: {"hour": 12, "minute": 1}
